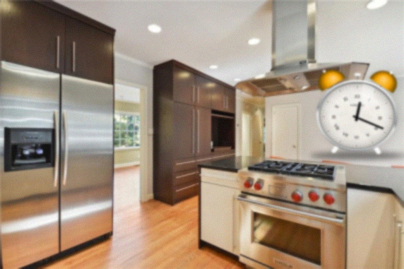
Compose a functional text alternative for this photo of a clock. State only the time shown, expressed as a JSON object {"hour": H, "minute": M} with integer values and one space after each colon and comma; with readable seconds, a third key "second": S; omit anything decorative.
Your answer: {"hour": 12, "minute": 19}
